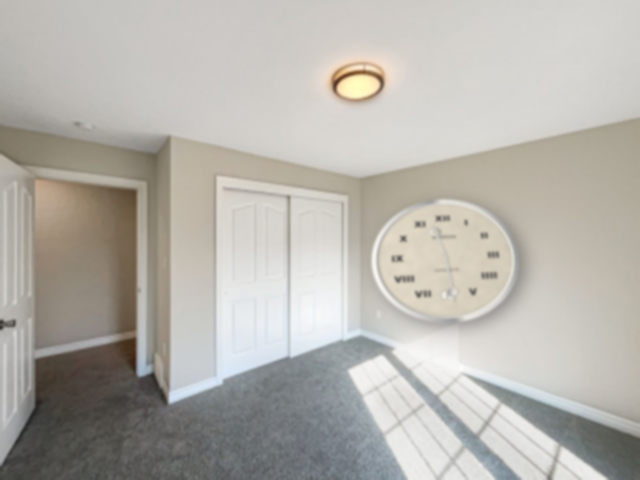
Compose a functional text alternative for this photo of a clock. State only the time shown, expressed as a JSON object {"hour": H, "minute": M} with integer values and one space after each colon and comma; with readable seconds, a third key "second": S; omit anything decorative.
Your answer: {"hour": 11, "minute": 29}
